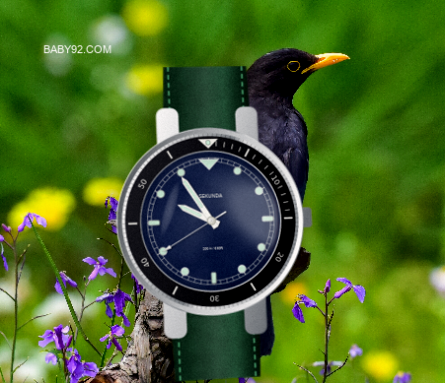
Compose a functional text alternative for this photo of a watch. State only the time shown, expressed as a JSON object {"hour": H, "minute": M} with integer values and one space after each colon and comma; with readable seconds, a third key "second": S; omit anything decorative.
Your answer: {"hour": 9, "minute": 54, "second": 40}
